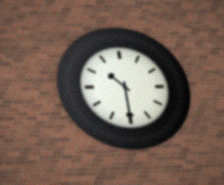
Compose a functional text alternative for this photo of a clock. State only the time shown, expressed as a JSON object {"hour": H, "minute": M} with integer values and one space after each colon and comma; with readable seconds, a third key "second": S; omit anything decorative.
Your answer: {"hour": 10, "minute": 30}
